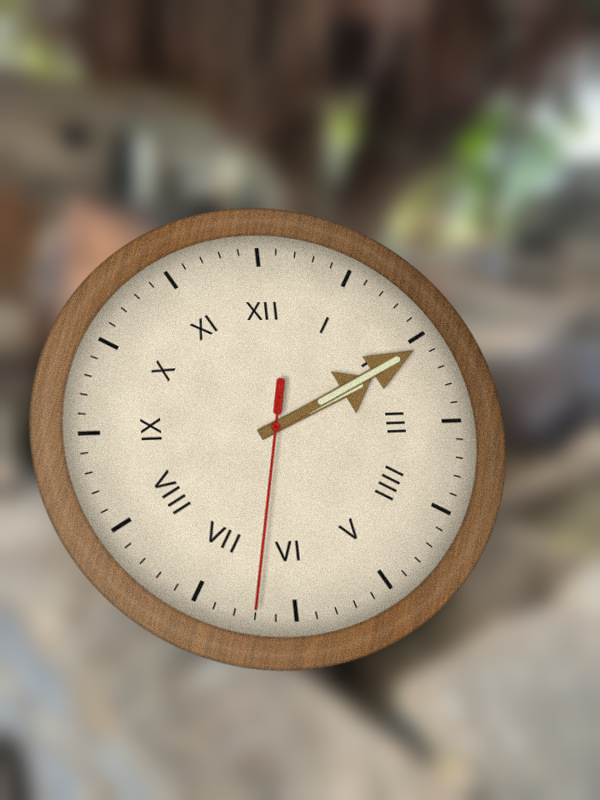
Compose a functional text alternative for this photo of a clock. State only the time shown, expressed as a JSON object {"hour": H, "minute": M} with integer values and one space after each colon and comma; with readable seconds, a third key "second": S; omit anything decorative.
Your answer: {"hour": 2, "minute": 10, "second": 32}
